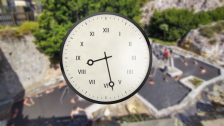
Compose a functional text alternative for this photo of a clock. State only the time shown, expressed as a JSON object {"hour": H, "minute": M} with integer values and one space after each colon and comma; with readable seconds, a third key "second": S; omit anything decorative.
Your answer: {"hour": 8, "minute": 28}
